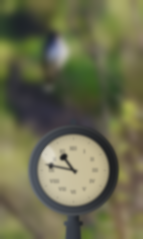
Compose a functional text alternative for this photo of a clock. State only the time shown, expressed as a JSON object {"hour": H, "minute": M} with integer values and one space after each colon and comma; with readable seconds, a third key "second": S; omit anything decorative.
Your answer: {"hour": 10, "minute": 47}
